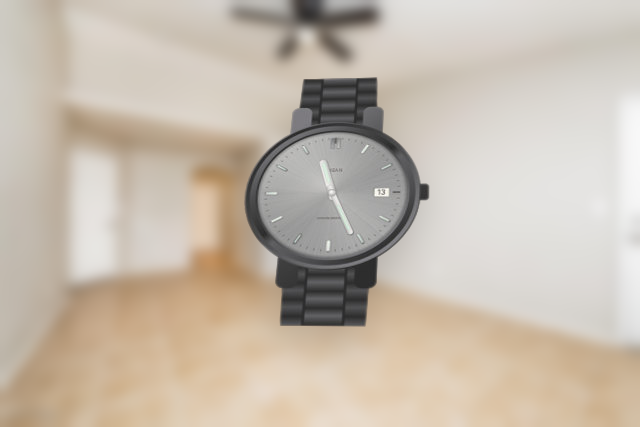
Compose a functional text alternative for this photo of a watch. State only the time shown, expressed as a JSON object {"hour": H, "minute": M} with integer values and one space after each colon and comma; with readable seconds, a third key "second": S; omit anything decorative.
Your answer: {"hour": 11, "minute": 26}
